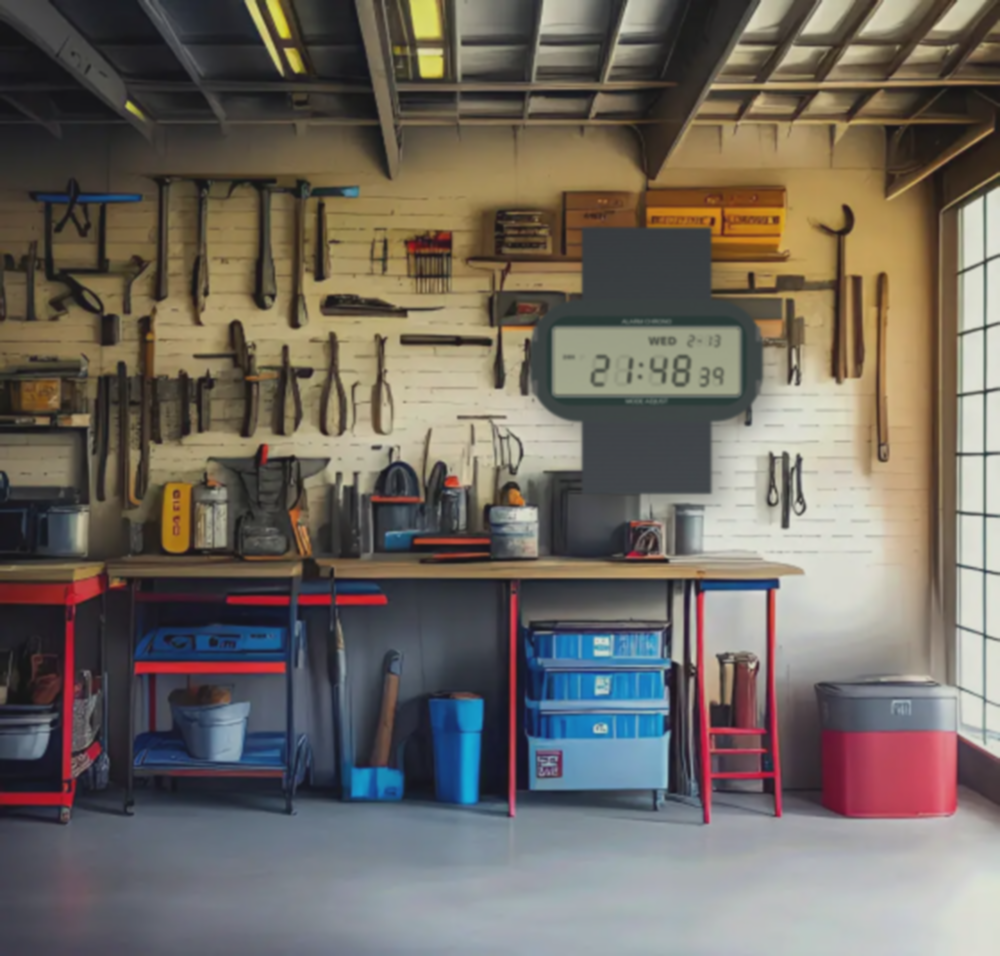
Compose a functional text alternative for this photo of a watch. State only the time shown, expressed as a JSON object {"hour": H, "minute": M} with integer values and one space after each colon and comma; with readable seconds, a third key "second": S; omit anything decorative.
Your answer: {"hour": 21, "minute": 48, "second": 39}
